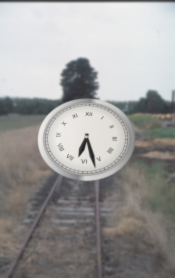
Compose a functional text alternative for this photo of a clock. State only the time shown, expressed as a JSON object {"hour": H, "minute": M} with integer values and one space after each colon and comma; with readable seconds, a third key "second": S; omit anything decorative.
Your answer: {"hour": 6, "minute": 27}
